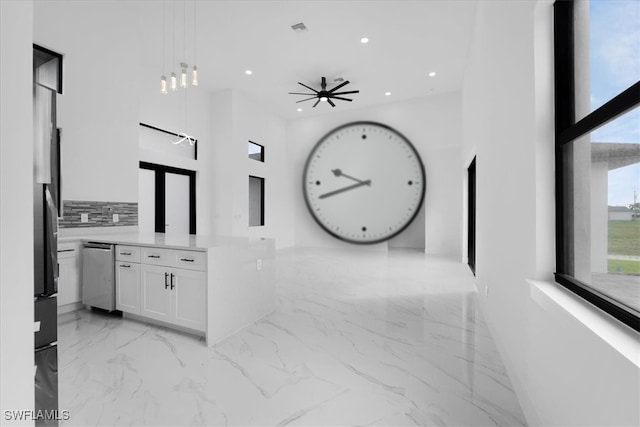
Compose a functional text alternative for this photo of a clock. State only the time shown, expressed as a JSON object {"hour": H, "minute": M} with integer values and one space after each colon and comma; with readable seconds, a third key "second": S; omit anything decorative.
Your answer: {"hour": 9, "minute": 42}
